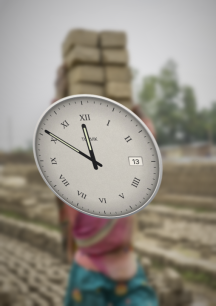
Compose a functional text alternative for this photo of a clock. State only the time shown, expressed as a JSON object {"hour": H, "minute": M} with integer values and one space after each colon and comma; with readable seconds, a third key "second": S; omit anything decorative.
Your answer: {"hour": 11, "minute": 51}
